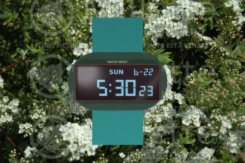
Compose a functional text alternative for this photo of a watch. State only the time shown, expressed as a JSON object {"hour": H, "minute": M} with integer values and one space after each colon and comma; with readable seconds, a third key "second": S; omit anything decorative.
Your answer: {"hour": 5, "minute": 30, "second": 23}
